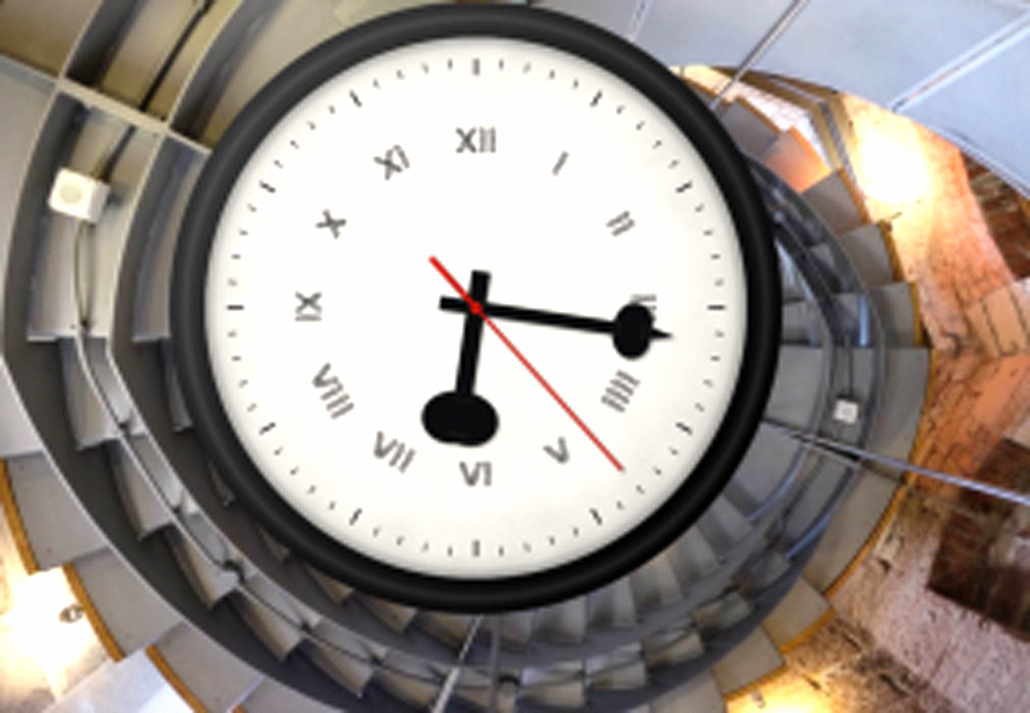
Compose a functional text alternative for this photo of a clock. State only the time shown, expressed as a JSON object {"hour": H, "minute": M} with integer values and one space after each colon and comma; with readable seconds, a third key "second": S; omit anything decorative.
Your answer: {"hour": 6, "minute": 16, "second": 23}
